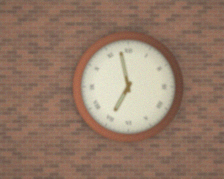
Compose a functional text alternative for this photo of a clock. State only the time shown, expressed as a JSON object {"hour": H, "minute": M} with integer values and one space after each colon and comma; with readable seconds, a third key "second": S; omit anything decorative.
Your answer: {"hour": 6, "minute": 58}
